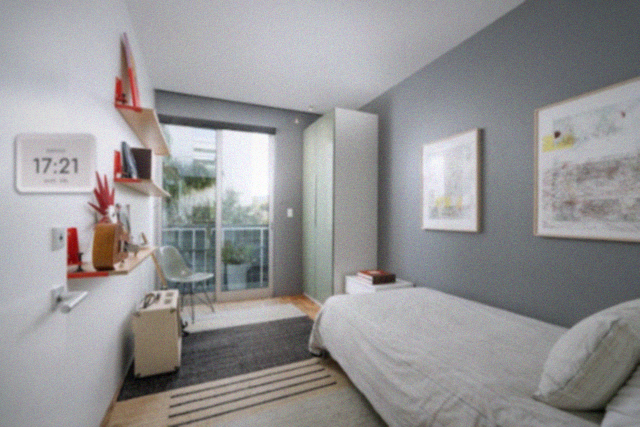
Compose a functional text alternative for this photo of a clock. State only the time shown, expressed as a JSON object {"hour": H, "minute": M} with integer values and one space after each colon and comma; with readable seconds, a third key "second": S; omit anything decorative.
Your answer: {"hour": 17, "minute": 21}
